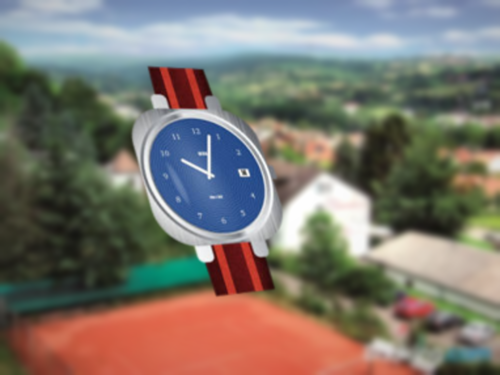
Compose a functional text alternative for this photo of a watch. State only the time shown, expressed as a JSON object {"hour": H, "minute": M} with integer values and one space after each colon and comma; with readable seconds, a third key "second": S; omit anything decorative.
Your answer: {"hour": 10, "minute": 3}
